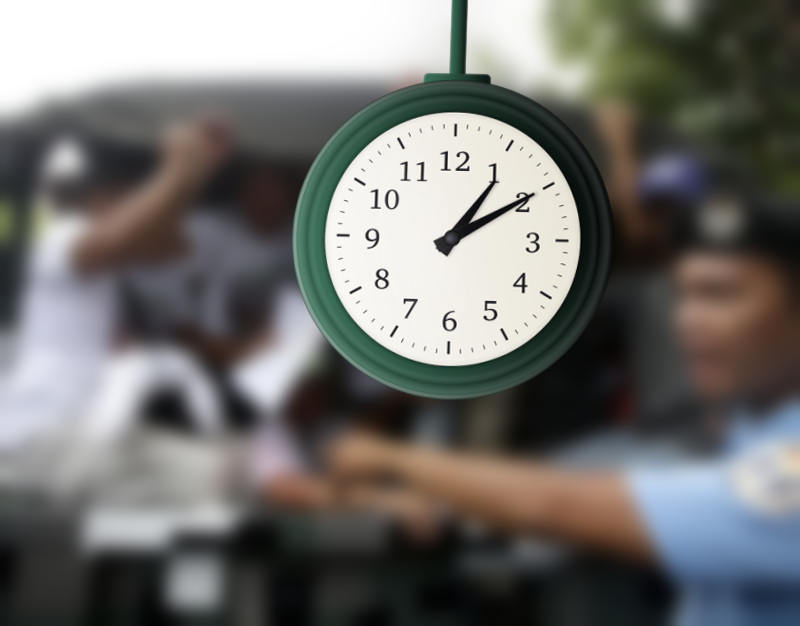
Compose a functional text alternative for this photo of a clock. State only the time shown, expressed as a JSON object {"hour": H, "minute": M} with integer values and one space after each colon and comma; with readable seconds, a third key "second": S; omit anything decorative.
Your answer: {"hour": 1, "minute": 10}
